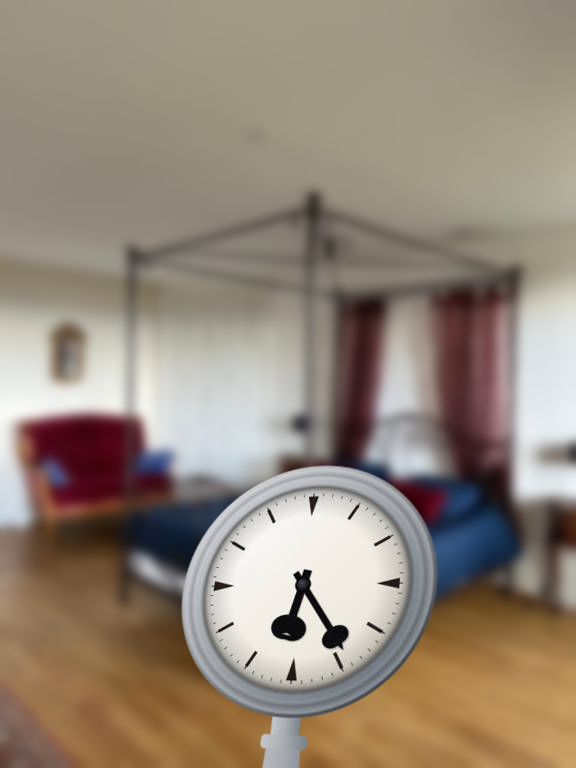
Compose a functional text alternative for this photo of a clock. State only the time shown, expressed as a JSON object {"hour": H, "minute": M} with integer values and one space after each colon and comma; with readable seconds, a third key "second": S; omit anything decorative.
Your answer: {"hour": 6, "minute": 24}
